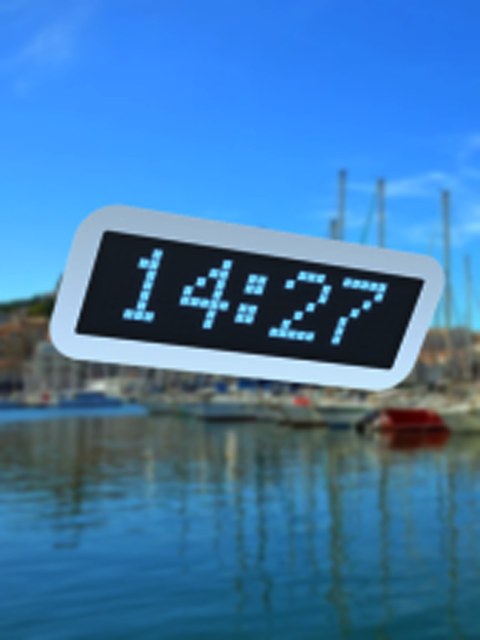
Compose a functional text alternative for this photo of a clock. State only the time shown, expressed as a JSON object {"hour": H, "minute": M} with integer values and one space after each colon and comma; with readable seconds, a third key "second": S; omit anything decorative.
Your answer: {"hour": 14, "minute": 27}
